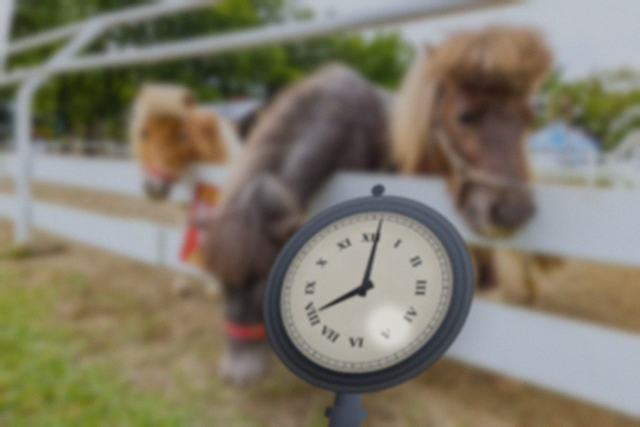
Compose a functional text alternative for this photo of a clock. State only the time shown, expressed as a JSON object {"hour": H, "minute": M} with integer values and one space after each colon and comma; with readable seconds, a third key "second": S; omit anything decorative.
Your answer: {"hour": 8, "minute": 1}
